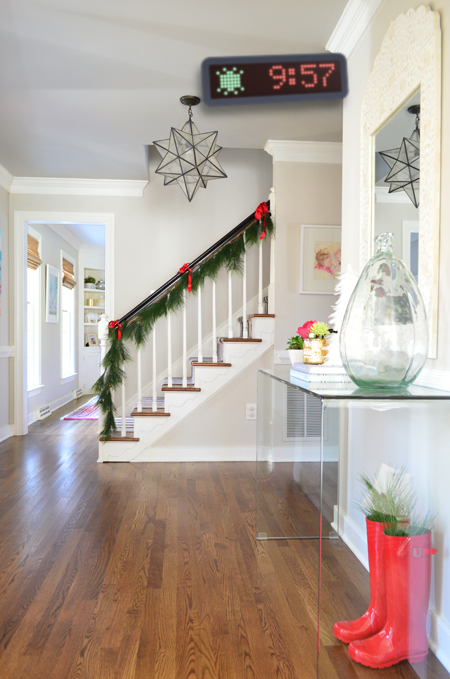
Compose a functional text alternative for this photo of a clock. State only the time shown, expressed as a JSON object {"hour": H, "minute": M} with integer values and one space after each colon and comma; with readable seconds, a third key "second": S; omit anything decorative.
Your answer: {"hour": 9, "minute": 57}
